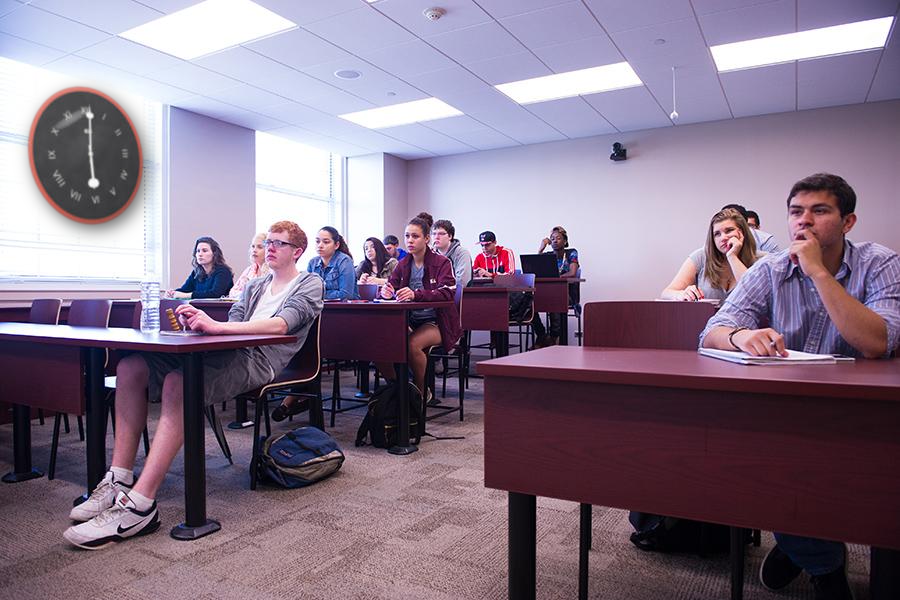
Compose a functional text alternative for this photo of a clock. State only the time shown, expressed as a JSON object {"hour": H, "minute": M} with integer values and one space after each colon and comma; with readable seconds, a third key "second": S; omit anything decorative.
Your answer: {"hour": 6, "minute": 1}
